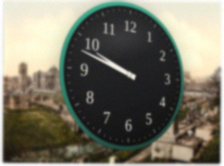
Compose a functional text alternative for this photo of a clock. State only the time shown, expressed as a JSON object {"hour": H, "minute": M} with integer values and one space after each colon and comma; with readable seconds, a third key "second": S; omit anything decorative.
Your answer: {"hour": 9, "minute": 48}
